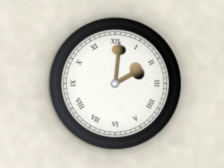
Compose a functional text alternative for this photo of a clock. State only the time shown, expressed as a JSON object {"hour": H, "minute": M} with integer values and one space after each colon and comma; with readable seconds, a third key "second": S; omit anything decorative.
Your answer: {"hour": 2, "minute": 1}
